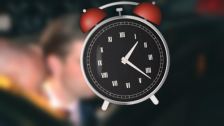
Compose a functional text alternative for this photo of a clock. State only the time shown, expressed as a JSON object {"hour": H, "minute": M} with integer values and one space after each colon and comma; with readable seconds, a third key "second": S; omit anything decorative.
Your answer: {"hour": 1, "minute": 22}
